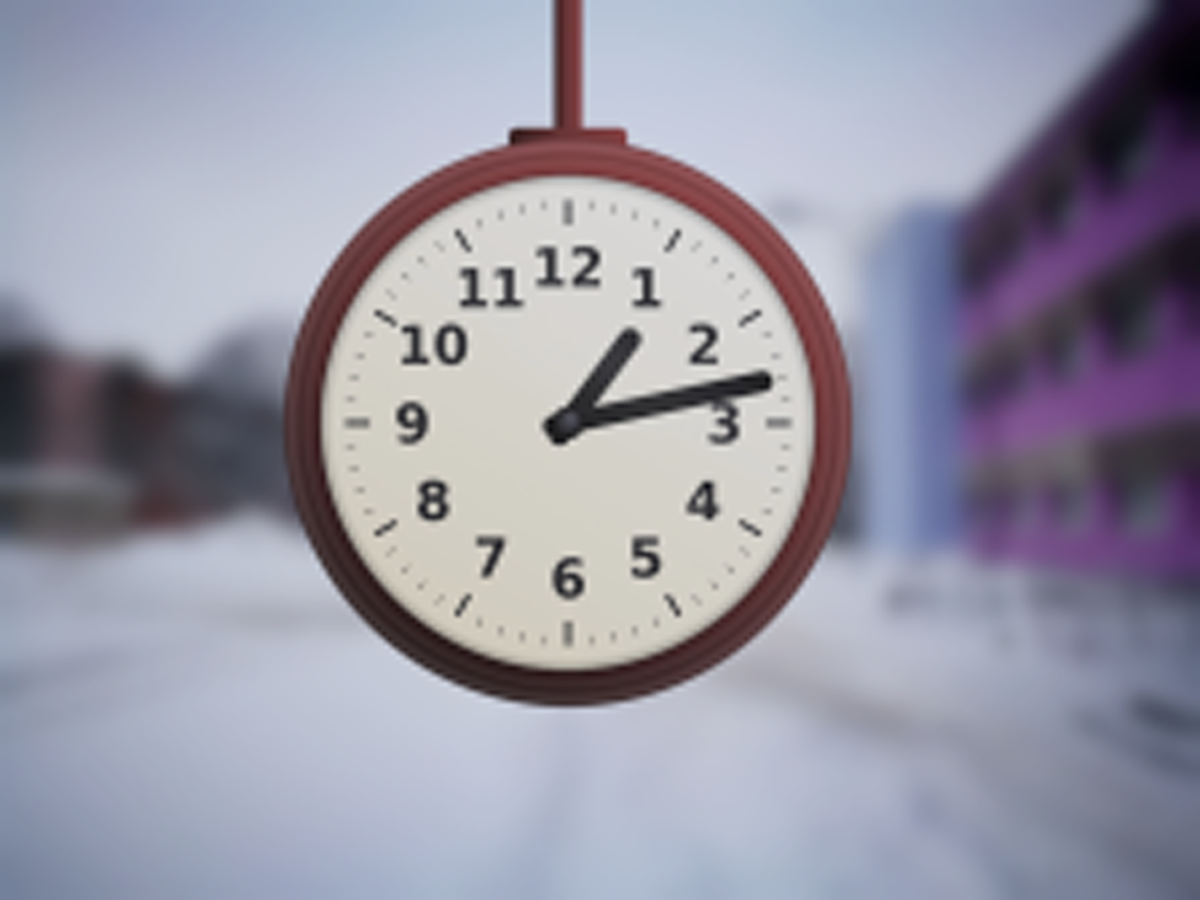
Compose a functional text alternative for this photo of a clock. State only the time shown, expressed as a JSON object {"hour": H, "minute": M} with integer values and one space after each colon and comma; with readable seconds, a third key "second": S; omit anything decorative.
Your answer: {"hour": 1, "minute": 13}
